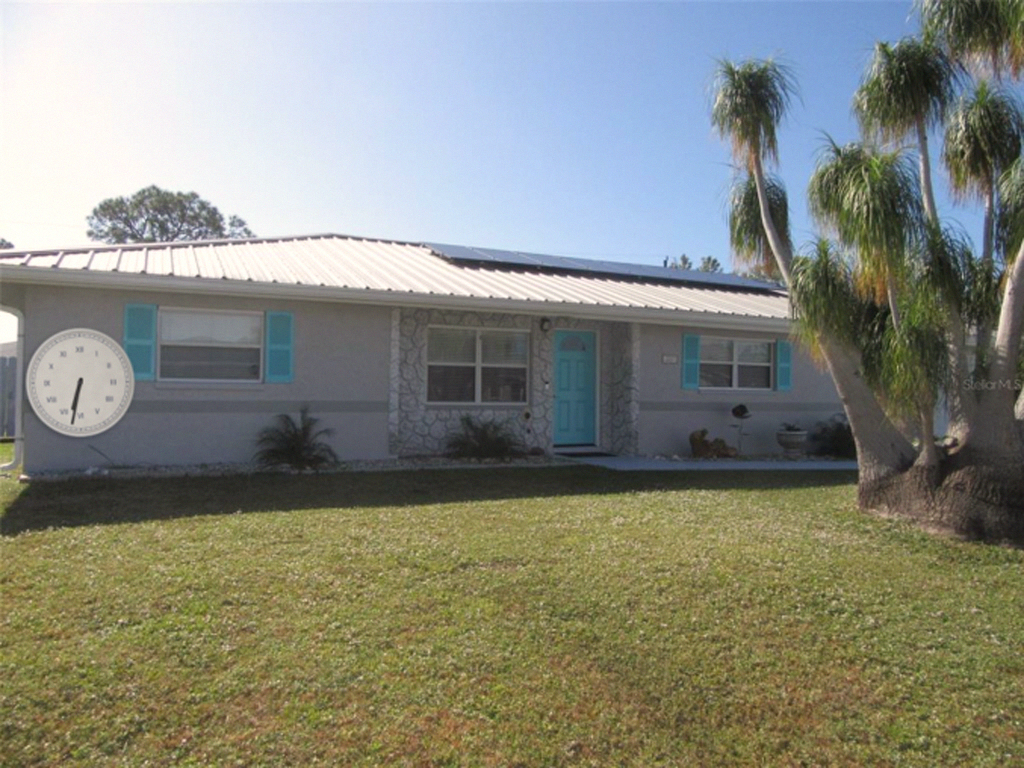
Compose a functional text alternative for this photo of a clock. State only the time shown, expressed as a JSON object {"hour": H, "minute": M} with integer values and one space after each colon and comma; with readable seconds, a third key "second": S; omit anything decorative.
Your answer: {"hour": 6, "minute": 32}
